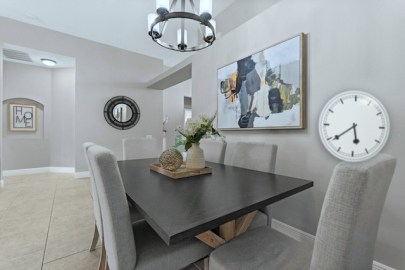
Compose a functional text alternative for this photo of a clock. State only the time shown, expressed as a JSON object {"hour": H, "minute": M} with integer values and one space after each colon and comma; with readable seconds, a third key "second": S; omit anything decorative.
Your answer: {"hour": 5, "minute": 39}
